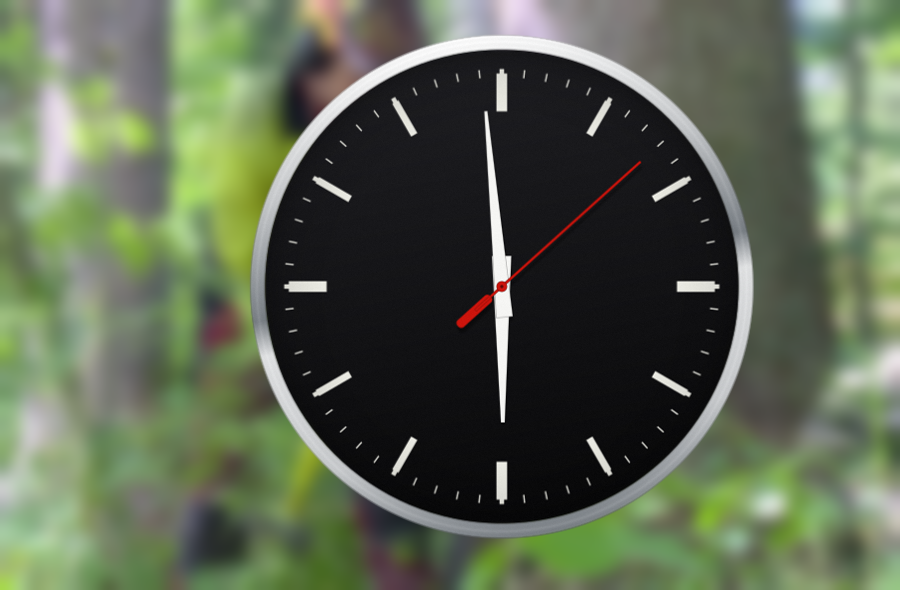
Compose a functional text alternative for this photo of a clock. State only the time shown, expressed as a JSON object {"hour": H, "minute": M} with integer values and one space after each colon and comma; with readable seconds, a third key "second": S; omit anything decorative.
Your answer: {"hour": 5, "minute": 59, "second": 8}
